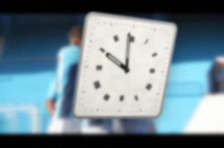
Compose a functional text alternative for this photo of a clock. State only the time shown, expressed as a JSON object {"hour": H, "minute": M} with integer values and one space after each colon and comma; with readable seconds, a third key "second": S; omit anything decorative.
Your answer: {"hour": 9, "minute": 59}
